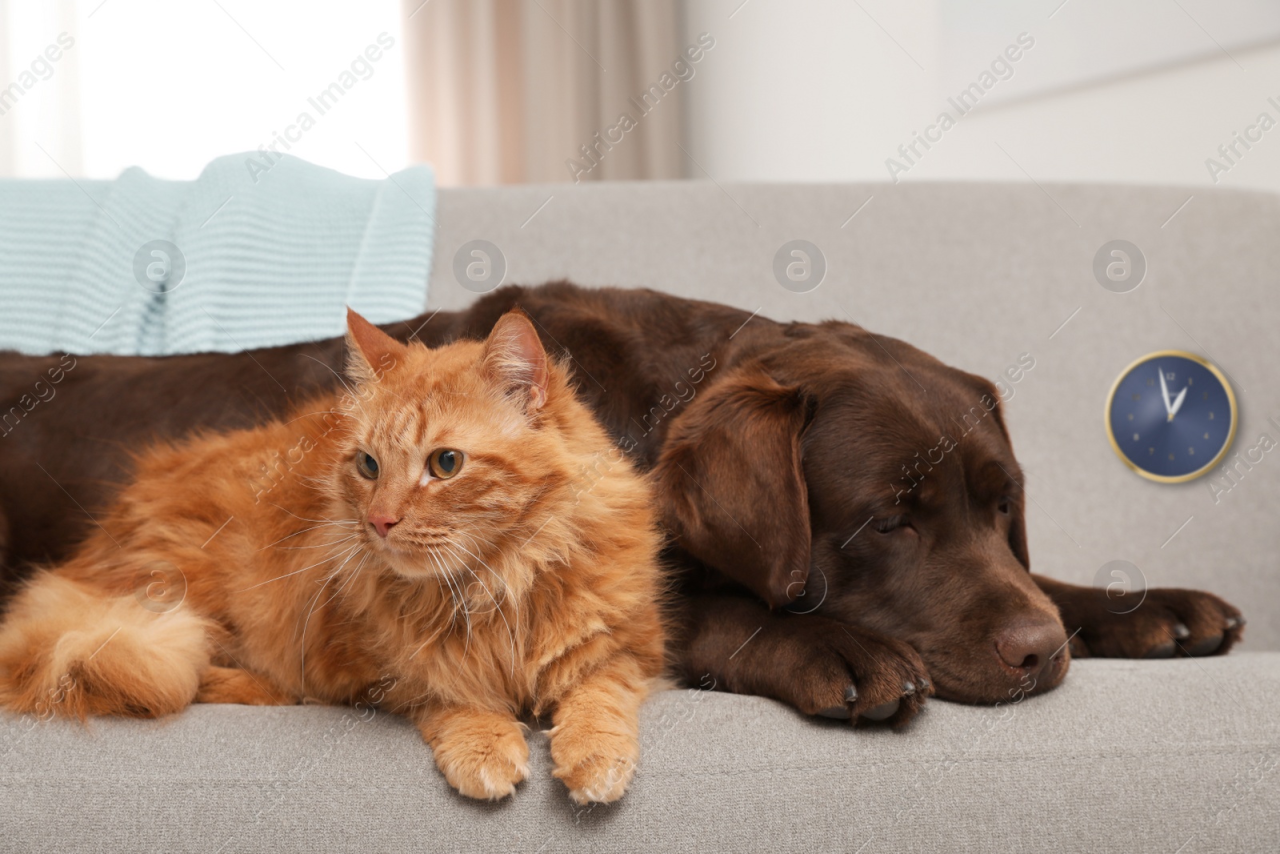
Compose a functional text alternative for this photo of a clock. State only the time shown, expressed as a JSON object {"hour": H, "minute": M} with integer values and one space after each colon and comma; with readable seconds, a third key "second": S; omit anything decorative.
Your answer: {"hour": 12, "minute": 58}
